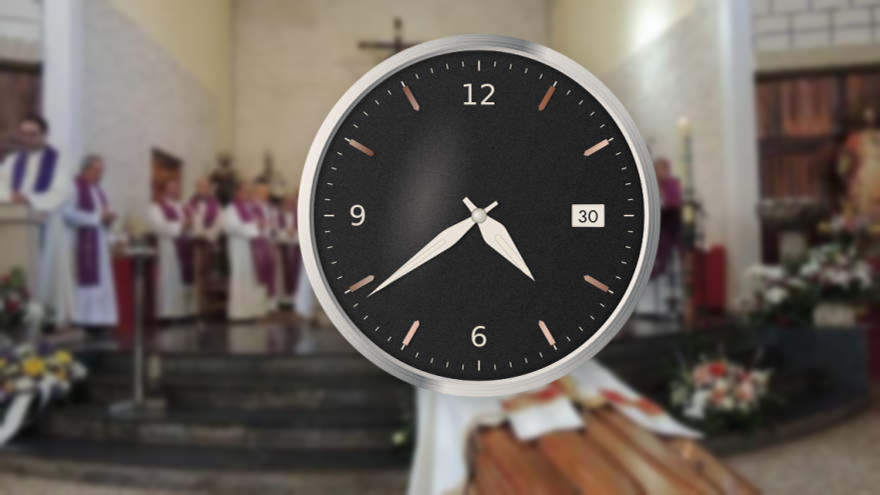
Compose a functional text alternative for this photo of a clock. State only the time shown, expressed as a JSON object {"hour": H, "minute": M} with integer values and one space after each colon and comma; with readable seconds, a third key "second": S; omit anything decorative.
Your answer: {"hour": 4, "minute": 39}
